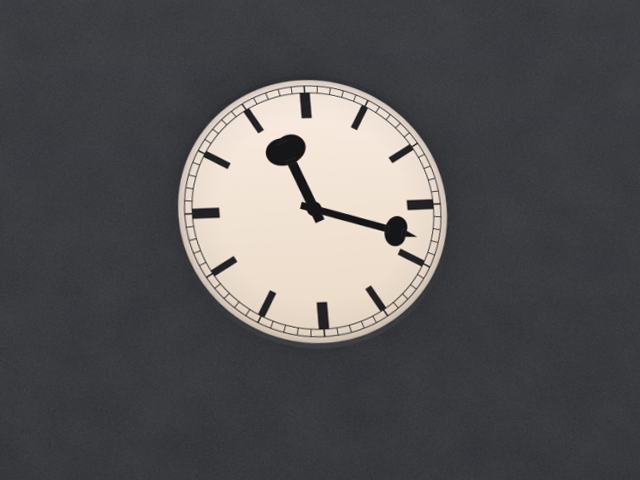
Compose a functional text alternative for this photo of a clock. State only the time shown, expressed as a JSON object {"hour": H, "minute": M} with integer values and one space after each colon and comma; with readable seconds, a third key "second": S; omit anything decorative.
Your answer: {"hour": 11, "minute": 18}
